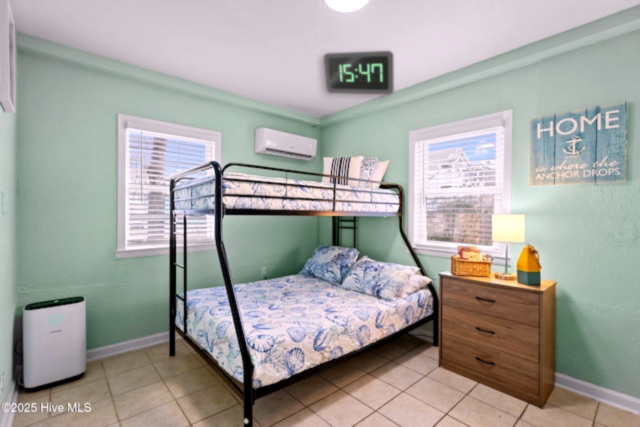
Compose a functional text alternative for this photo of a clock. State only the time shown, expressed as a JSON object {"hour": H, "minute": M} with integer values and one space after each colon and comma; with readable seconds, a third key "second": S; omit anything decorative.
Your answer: {"hour": 15, "minute": 47}
